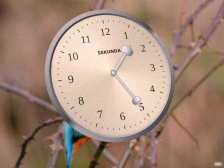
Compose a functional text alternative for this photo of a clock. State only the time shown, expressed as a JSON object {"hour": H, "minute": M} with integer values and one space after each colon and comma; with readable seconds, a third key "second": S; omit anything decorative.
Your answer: {"hour": 1, "minute": 25}
